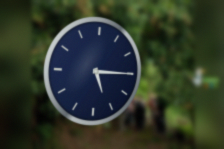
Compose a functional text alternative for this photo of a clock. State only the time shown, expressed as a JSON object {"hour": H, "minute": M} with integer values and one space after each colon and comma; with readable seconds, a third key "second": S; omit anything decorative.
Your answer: {"hour": 5, "minute": 15}
